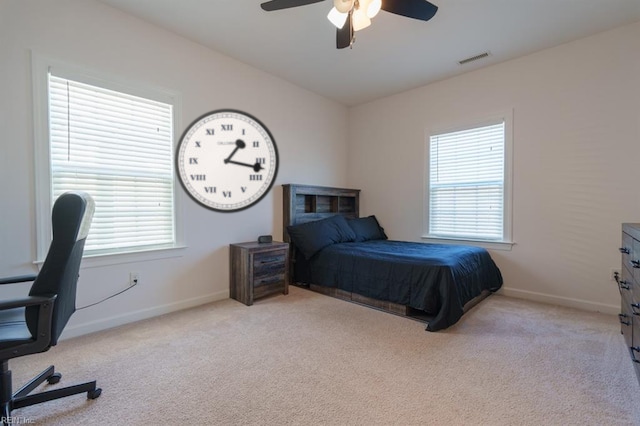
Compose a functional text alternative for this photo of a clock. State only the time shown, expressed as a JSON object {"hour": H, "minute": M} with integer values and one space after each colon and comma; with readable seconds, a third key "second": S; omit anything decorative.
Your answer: {"hour": 1, "minute": 17}
